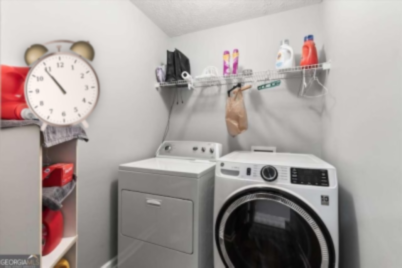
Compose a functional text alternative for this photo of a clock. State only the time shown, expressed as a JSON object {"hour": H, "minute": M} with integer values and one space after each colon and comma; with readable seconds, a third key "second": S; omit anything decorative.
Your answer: {"hour": 10, "minute": 54}
